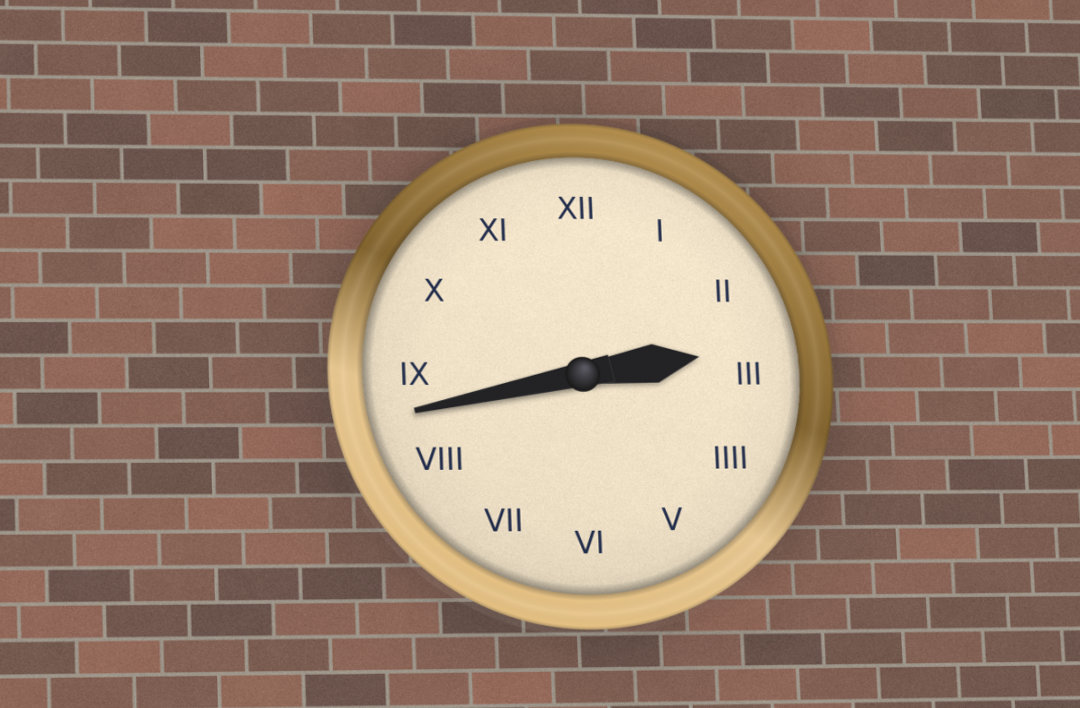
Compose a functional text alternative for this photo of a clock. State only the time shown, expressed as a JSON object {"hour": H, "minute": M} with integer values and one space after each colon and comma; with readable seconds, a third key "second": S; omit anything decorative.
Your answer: {"hour": 2, "minute": 43}
